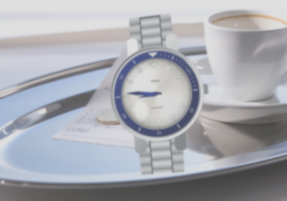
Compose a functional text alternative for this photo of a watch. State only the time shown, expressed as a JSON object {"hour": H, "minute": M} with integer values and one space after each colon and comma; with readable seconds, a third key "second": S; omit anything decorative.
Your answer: {"hour": 8, "minute": 46}
